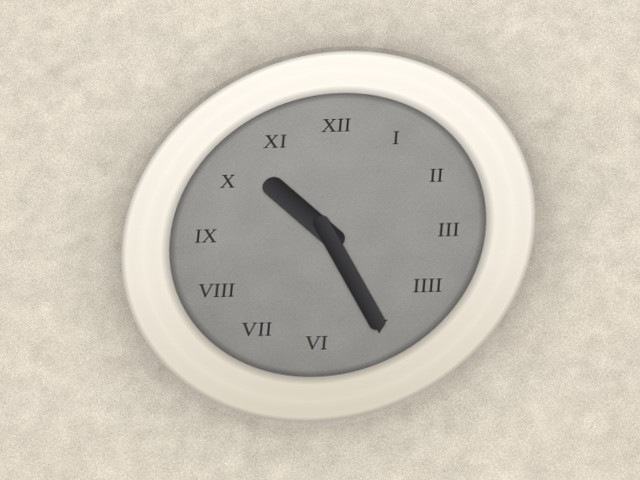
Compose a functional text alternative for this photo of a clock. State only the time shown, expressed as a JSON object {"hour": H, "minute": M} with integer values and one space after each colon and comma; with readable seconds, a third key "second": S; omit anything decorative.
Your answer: {"hour": 10, "minute": 25}
